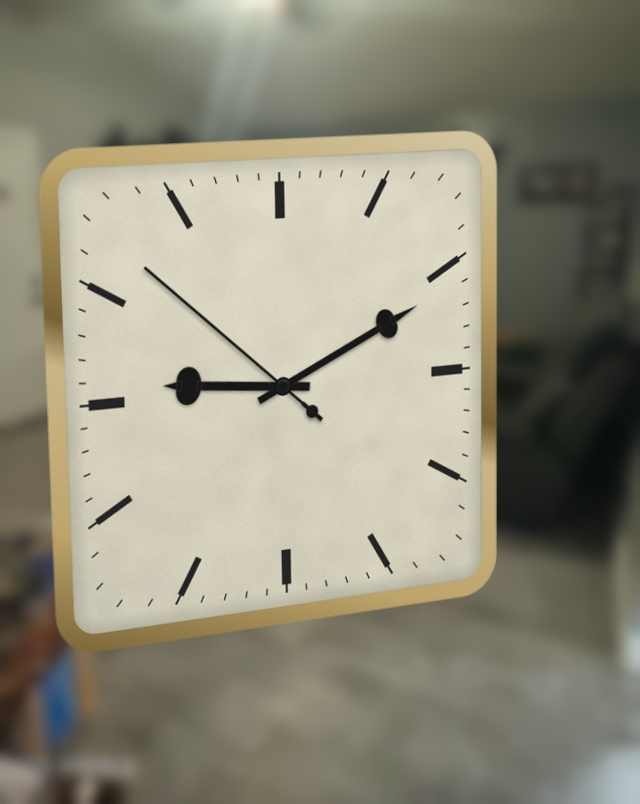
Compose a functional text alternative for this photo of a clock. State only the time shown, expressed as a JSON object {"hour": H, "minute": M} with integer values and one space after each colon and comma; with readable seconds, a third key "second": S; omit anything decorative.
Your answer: {"hour": 9, "minute": 10, "second": 52}
